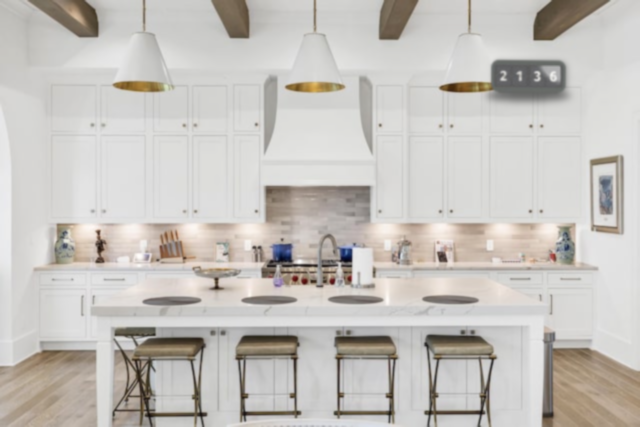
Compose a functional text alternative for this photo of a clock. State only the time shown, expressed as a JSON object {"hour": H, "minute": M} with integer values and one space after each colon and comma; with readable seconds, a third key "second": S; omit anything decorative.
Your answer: {"hour": 21, "minute": 36}
